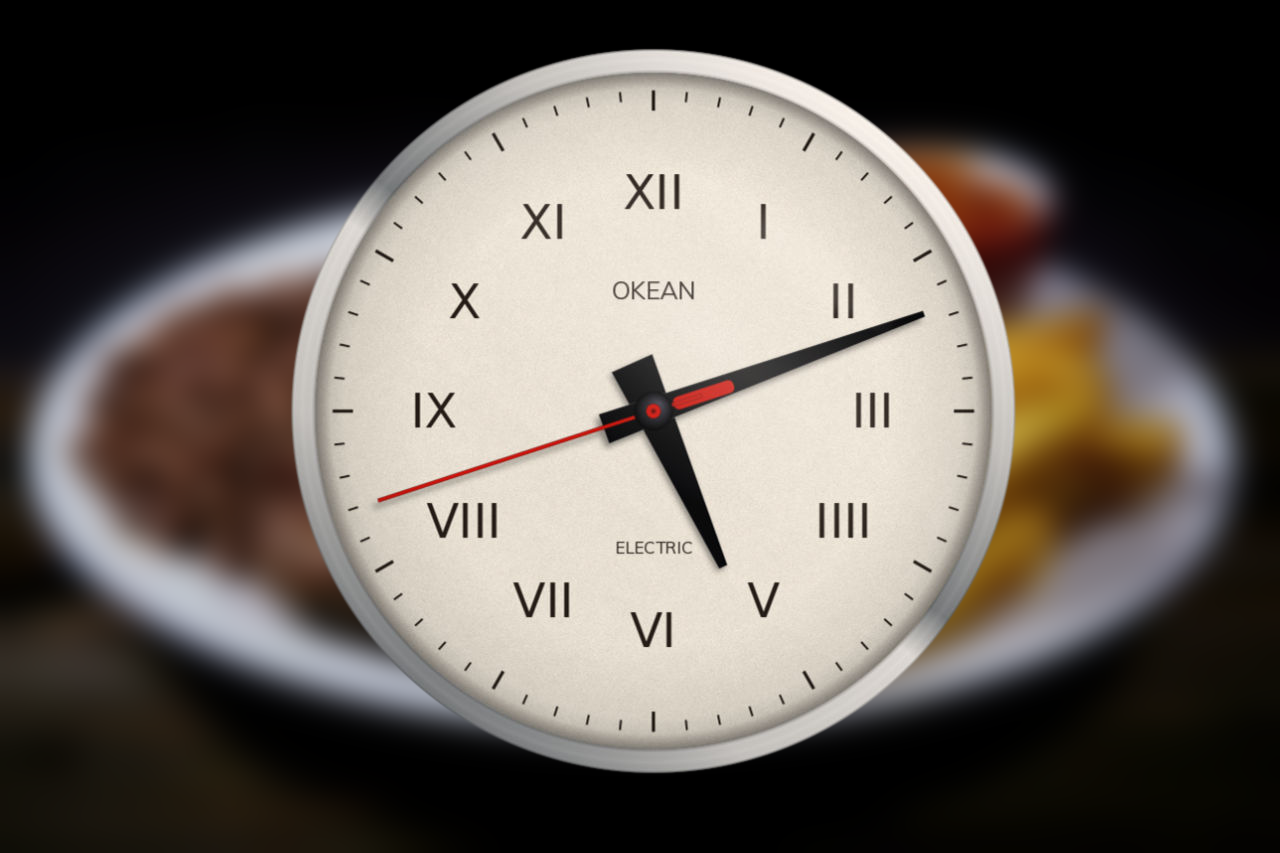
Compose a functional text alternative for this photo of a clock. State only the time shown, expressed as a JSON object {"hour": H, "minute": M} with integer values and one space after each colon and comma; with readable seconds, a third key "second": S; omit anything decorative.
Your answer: {"hour": 5, "minute": 11, "second": 42}
